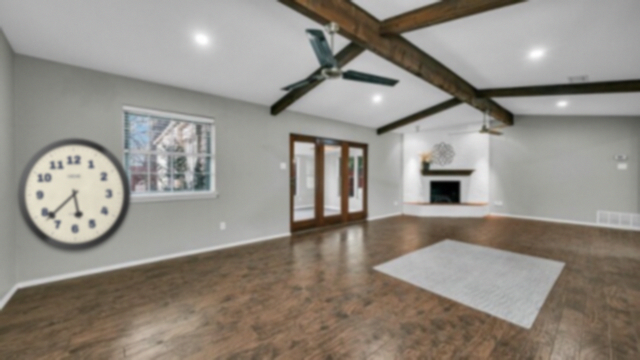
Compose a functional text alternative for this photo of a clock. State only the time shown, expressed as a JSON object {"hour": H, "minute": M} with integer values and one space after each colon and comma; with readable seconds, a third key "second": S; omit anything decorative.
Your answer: {"hour": 5, "minute": 38}
